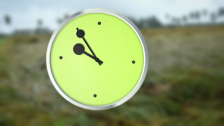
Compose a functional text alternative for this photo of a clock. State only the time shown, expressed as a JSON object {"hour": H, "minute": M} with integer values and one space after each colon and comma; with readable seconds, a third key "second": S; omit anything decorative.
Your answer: {"hour": 9, "minute": 54}
